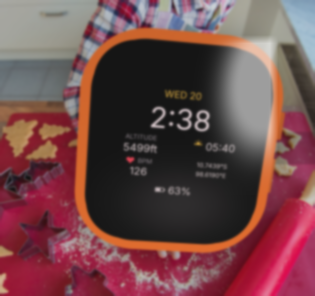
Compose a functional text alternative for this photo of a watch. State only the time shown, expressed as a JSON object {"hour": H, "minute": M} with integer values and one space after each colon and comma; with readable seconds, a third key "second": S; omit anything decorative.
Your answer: {"hour": 2, "minute": 38}
